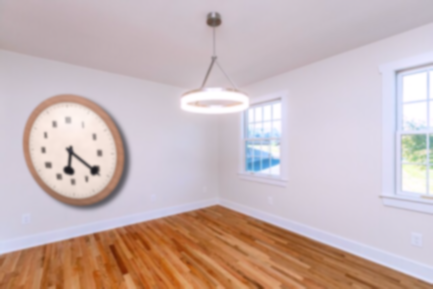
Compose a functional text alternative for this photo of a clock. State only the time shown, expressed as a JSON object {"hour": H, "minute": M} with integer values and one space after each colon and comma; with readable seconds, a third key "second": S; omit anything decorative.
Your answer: {"hour": 6, "minute": 21}
